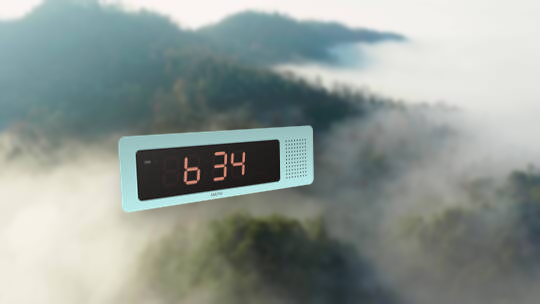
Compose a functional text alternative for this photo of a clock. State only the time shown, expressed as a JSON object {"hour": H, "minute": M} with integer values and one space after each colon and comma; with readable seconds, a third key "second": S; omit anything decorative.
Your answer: {"hour": 6, "minute": 34}
